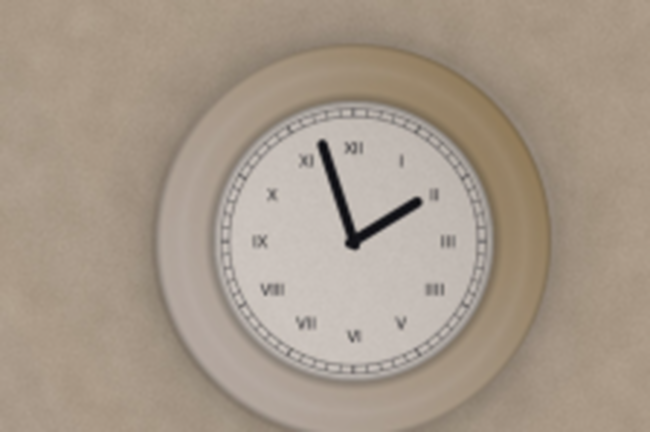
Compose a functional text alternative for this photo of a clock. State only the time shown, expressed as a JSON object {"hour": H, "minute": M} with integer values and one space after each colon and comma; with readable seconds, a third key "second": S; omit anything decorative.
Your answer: {"hour": 1, "minute": 57}
